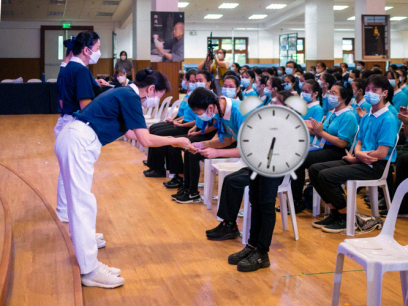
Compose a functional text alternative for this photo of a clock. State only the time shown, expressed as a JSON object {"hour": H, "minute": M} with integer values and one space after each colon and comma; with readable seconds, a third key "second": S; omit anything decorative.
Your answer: {"hour": 6, "minute": 32}
